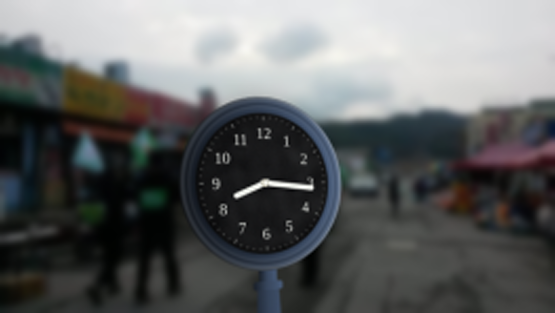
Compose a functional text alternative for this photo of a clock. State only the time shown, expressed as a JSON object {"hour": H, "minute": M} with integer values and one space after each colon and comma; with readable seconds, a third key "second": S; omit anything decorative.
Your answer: {"hour": 8, "minute": 16}
